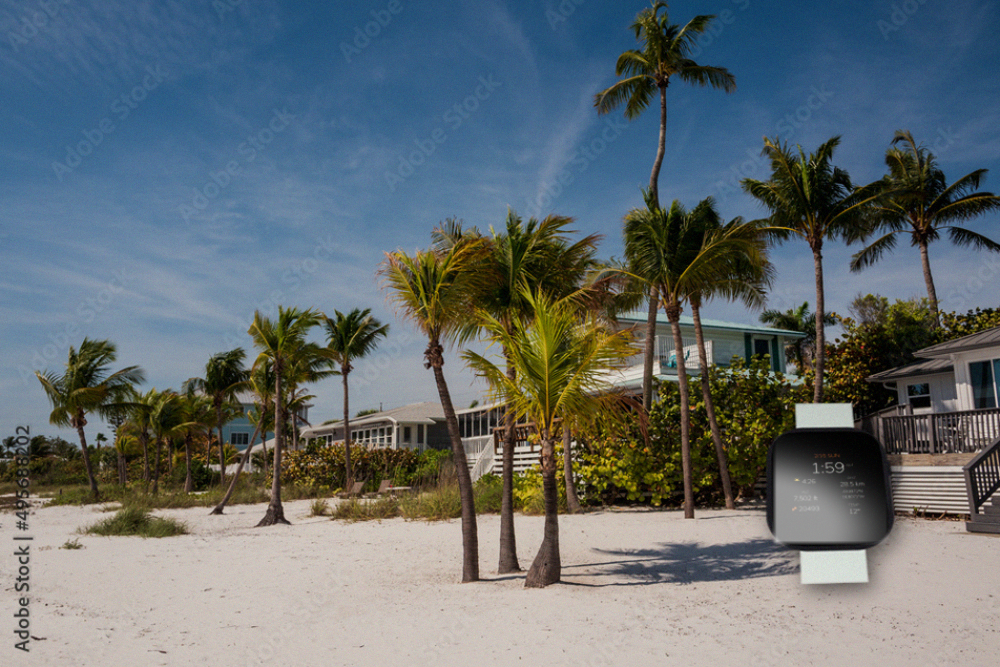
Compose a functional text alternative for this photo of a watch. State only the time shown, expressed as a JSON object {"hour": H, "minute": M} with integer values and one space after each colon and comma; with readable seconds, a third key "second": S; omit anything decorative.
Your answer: {"hour": 1, "minute": 59}
